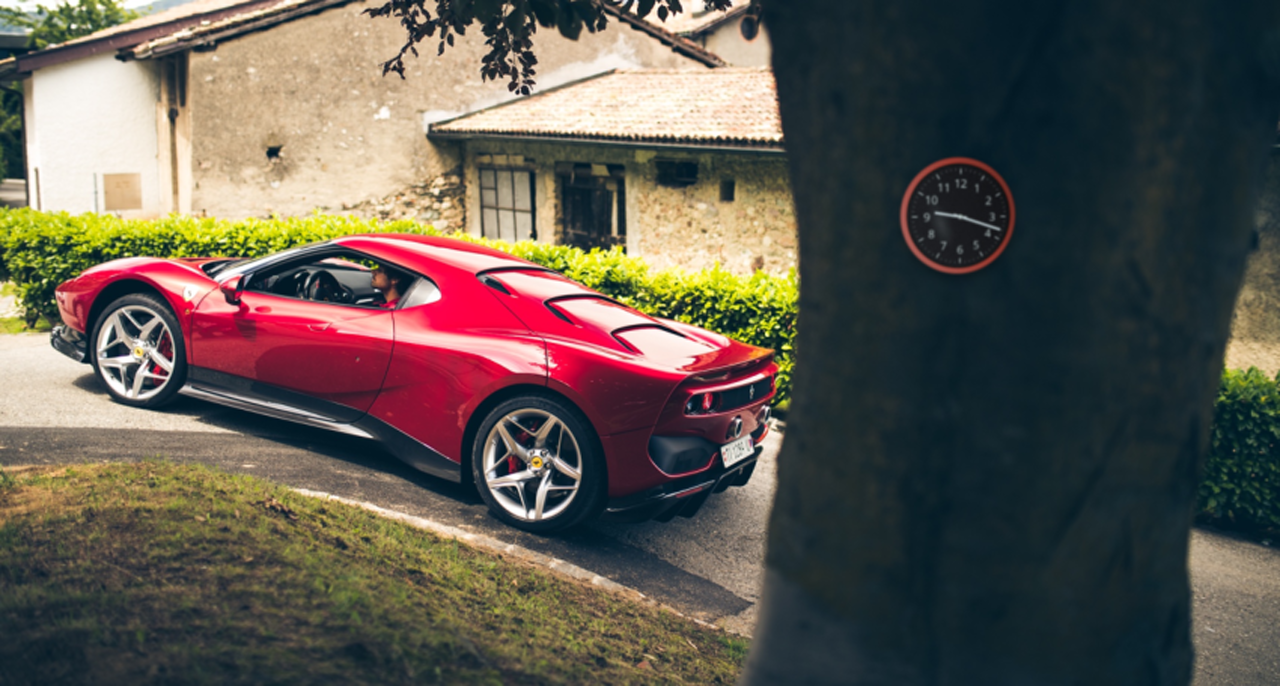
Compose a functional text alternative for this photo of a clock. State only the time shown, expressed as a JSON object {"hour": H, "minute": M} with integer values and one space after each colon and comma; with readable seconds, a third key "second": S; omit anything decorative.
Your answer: {"hour": 9, "minute": 18}
